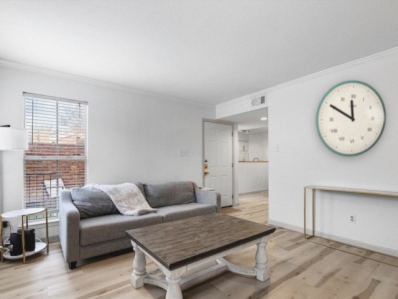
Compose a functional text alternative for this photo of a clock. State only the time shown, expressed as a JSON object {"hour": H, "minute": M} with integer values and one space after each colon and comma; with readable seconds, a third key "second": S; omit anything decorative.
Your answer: {"hour": 11, "minute": 50}
